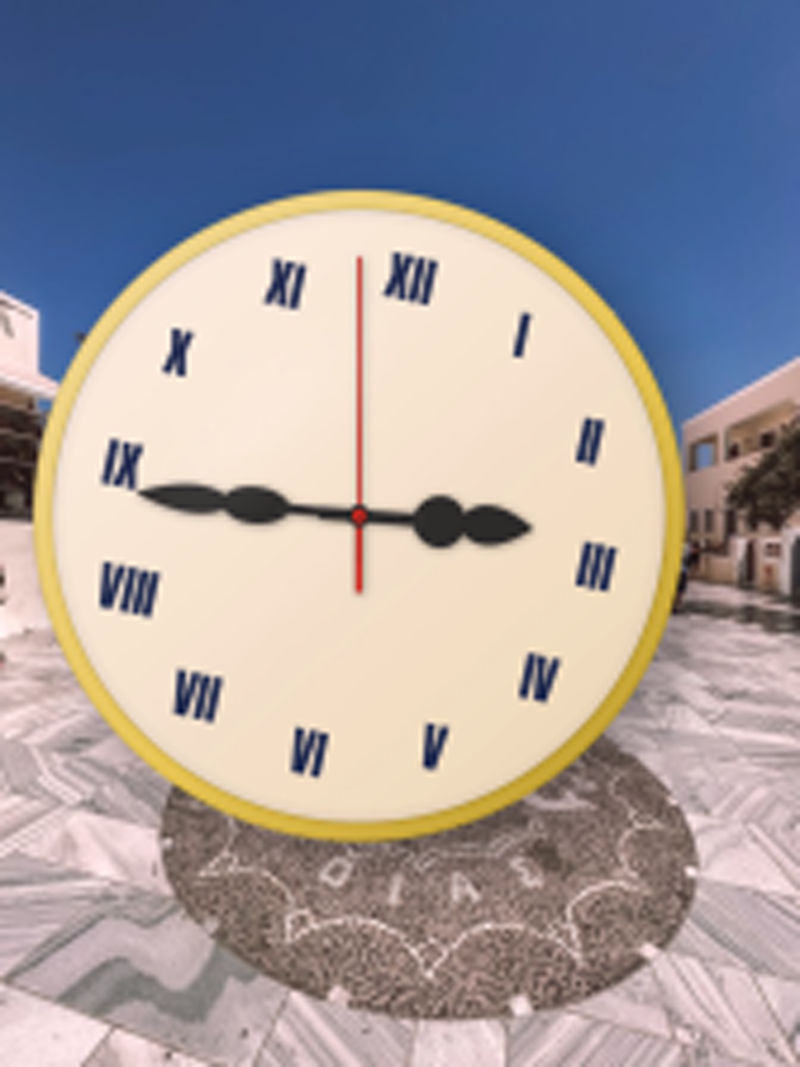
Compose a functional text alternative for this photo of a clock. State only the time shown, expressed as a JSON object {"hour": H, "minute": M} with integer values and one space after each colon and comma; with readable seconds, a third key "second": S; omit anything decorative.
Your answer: {"hour": 2, "minute": 43, "second": 58}
